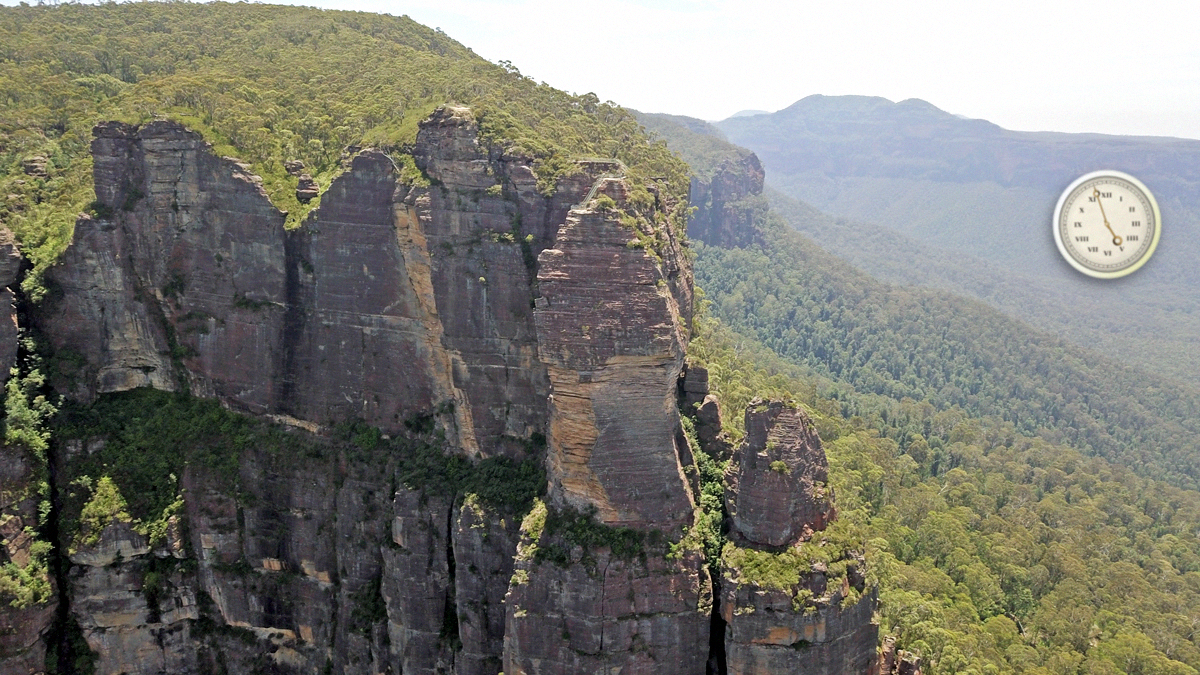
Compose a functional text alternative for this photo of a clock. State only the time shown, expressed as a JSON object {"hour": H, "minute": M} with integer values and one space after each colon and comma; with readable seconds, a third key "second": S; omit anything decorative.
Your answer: {"hour": 4, "minute": 57}
